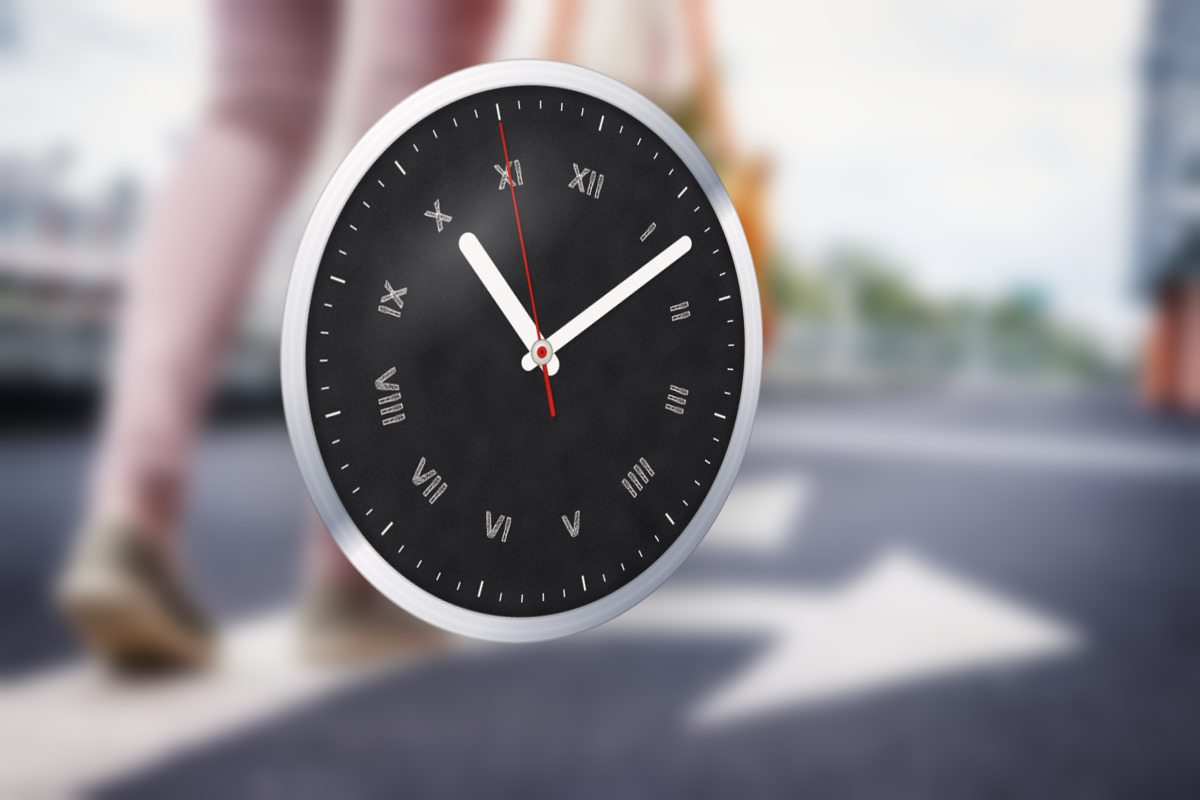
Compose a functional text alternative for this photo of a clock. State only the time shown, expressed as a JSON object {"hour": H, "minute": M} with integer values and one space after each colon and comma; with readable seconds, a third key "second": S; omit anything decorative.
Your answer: {"hour": 10, "minute": 6, "second": 55}
